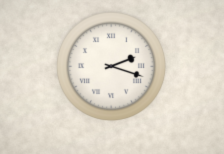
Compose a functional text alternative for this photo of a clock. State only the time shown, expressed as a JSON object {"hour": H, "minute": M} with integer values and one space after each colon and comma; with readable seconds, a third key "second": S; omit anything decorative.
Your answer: {"hour": 2, "minute": 18}
